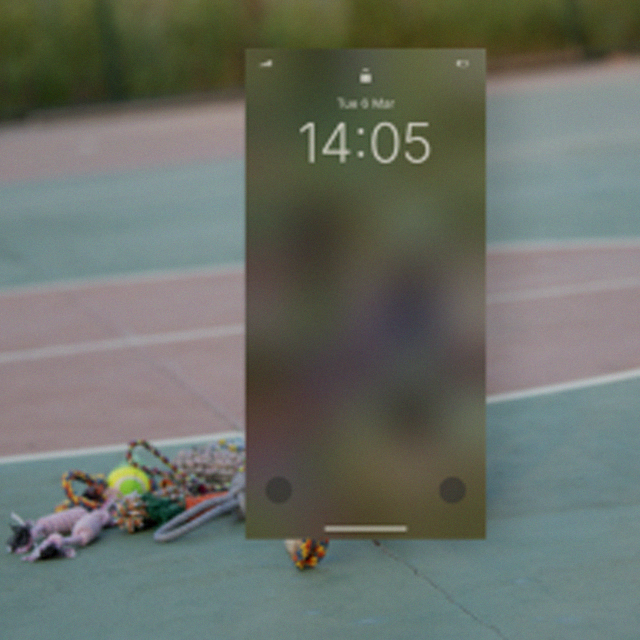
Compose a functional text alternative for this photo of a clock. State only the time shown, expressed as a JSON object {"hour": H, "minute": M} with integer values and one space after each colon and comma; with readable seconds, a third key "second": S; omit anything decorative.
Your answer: {"hour": 14, "minute": 5}
